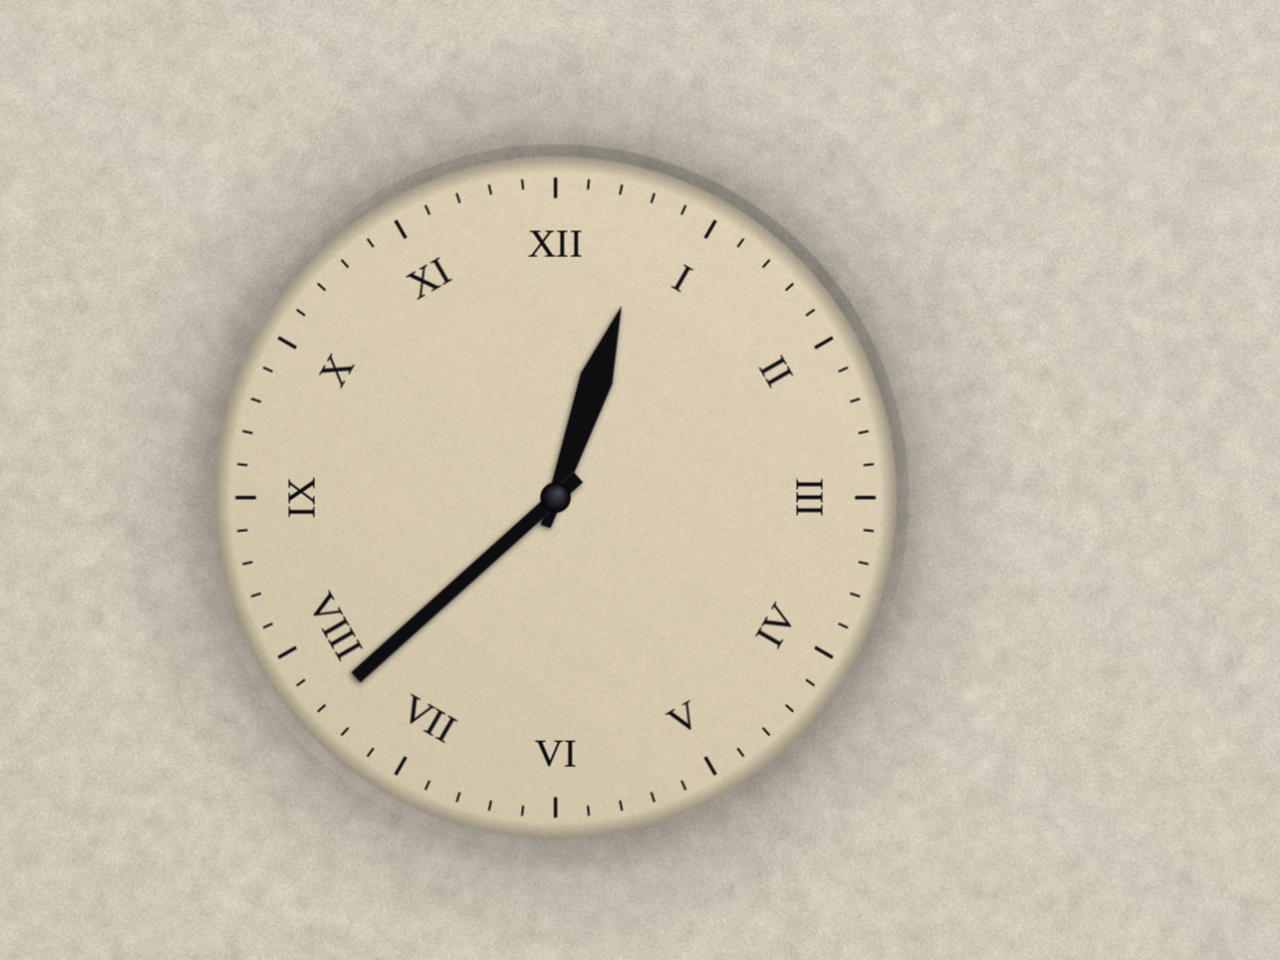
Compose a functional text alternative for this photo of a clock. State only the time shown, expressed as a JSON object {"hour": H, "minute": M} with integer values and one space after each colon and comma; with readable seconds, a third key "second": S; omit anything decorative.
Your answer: {"hour": 12, "minute": 38}
